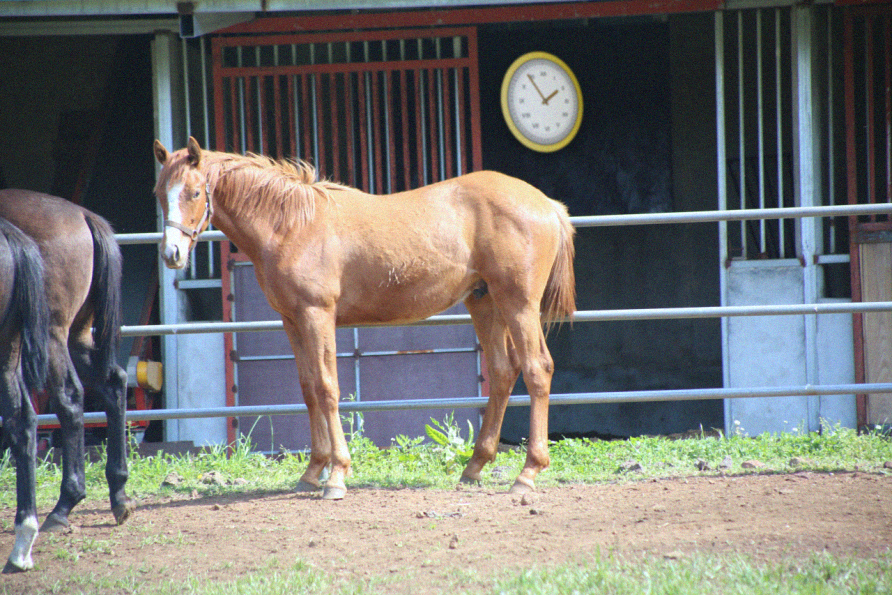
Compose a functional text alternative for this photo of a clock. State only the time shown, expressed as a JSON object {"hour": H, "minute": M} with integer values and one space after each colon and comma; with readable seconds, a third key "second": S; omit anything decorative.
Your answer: {"hour": 1, "minute": 54}
